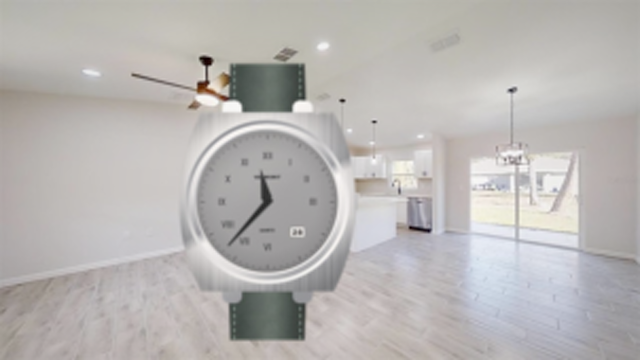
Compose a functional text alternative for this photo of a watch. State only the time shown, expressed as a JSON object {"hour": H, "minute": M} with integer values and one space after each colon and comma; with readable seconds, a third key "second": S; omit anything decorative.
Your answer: {"hour": 11, "minute": 37}
